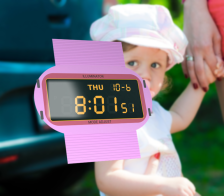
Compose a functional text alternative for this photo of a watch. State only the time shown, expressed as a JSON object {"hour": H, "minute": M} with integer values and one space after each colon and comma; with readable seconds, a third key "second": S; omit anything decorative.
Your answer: {"hour": 8, "minute": 1, "second": 51}
